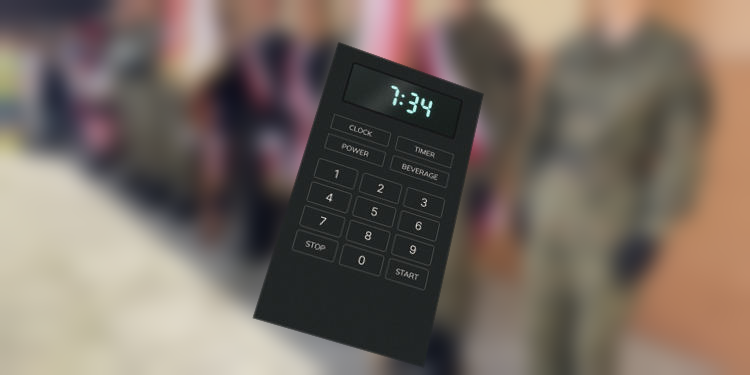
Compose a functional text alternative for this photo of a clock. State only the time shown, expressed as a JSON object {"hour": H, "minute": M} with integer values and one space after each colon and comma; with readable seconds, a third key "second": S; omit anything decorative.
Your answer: {"hour": 7, "minute": 34}
